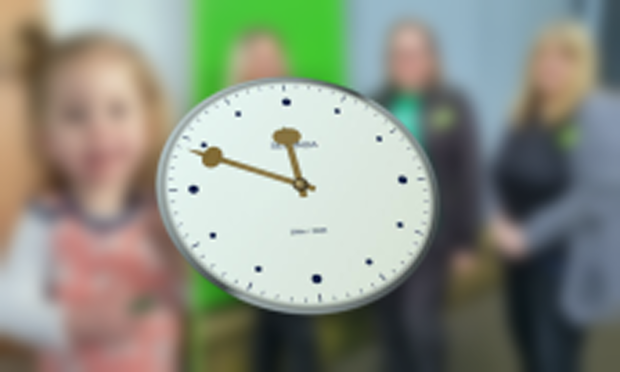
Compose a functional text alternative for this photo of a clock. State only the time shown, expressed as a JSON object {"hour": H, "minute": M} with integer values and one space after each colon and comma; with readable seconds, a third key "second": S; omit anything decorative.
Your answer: {"hour": 11, "minute": 49}
